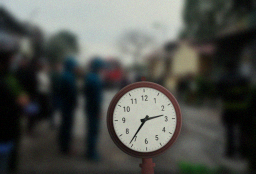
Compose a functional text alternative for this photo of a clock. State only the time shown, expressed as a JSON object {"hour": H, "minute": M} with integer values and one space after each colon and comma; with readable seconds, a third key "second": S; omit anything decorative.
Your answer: {"hour": 2, "minute": 36}
